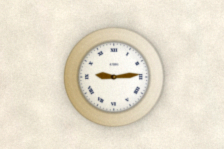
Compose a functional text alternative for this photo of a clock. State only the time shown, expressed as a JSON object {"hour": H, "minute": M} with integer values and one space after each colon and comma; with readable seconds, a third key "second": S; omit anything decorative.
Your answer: {"hour": 9, "minute": 14}
